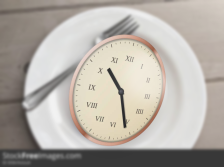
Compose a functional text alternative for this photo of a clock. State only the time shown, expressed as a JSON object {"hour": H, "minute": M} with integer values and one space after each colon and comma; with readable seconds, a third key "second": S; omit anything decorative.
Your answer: {"hour": 10, "minute": 26}
